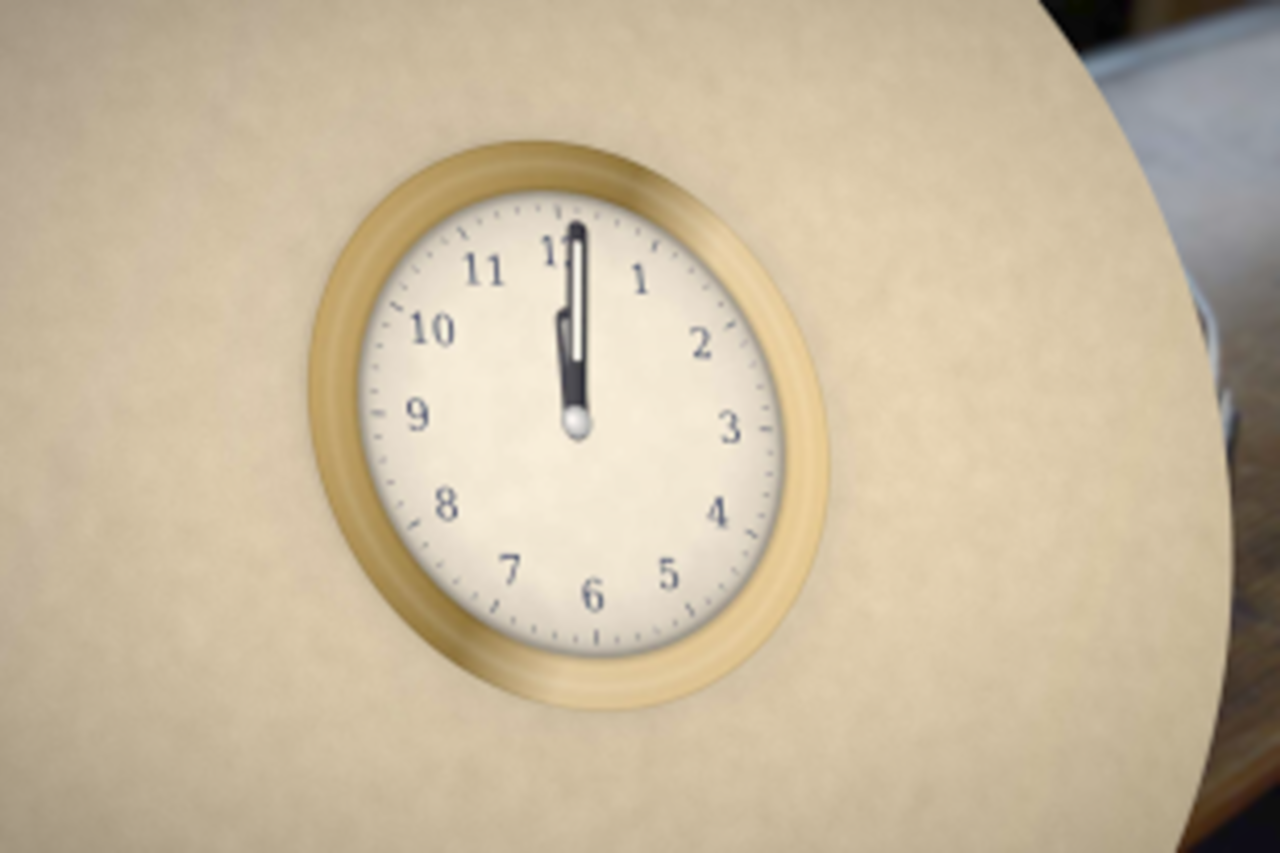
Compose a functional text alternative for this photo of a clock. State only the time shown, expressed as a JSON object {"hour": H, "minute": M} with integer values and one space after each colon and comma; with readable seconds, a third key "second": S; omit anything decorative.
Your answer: {"hour": 12, "minute": 1}
